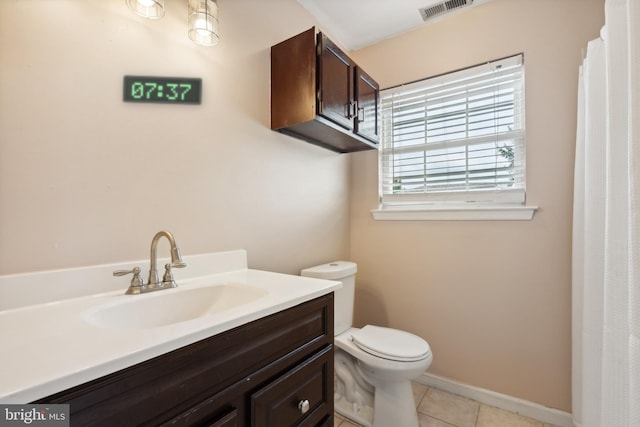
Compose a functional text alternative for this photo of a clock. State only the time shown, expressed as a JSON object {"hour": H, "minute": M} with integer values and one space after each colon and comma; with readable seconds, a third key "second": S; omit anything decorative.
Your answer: {"hour": 7, "minute": 37}
